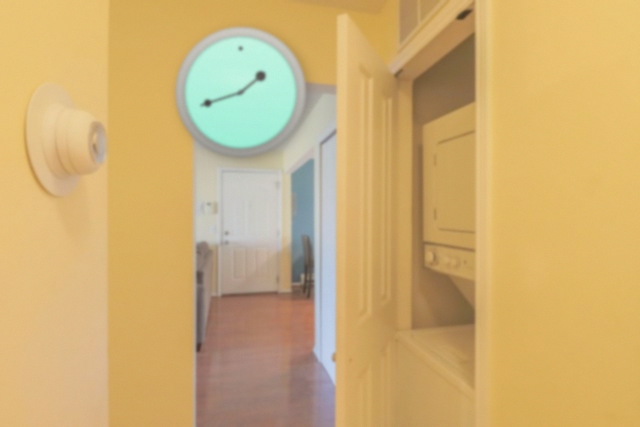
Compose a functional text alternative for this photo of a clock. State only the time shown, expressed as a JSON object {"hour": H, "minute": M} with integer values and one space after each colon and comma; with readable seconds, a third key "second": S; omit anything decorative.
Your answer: {"hour": 1, "minute": 42}
